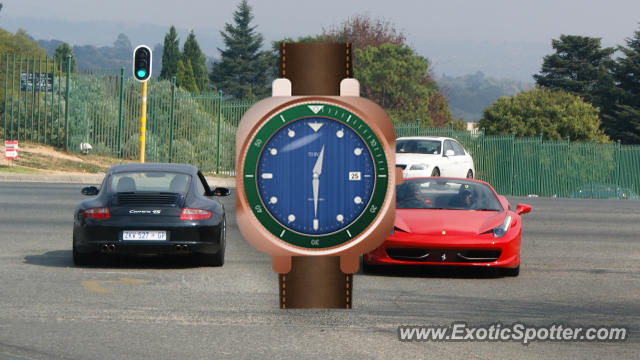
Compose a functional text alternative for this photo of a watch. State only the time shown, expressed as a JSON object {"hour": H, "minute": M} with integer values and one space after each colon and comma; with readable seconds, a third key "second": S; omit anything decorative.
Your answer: {"hour": 12, "minute": 30}
